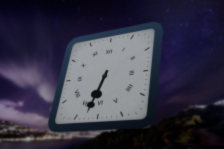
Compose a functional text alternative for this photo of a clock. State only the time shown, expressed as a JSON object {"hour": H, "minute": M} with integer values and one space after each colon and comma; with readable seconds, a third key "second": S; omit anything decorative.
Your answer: {"hour": 6, "minute": 33}
